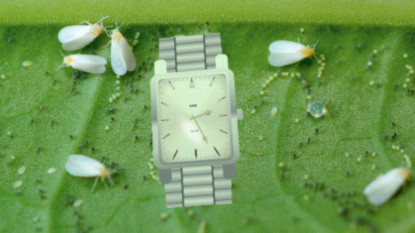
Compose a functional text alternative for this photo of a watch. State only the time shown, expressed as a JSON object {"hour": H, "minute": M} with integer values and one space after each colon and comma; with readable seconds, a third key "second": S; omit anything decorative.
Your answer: {"hour": 2, "minute": 26}
